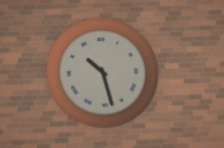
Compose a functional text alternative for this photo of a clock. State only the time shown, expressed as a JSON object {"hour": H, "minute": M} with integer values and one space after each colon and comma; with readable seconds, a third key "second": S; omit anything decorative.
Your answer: {"hour": 10, "minute": 28}
